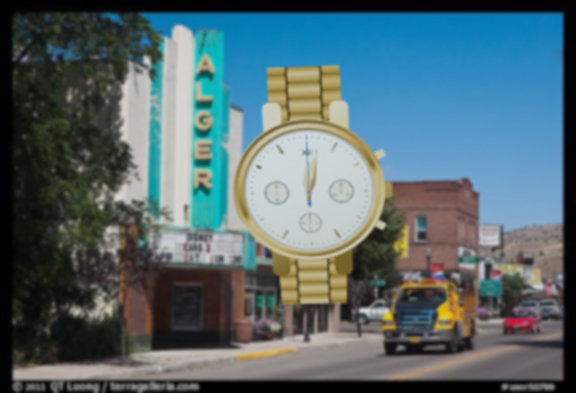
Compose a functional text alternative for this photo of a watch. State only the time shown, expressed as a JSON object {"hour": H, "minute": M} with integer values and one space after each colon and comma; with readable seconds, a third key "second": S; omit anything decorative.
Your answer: {"hour": 12, "minute": 2}
